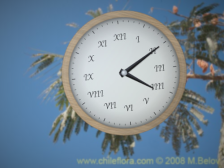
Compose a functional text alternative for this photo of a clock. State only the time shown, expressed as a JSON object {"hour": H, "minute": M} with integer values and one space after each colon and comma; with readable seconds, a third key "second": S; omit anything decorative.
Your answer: {"hour": 4, "minute": 10}
